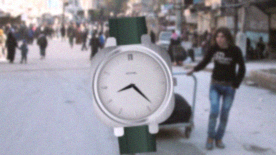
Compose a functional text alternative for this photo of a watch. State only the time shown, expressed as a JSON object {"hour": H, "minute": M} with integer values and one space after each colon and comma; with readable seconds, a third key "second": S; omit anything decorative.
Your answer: {"hour": 8, "minute": 23}
